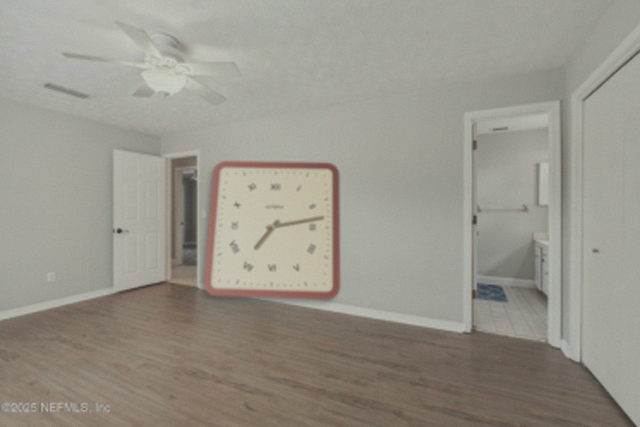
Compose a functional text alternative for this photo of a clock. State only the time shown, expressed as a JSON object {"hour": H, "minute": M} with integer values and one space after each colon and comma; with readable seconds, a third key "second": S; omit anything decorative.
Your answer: {"hour": 7, "minute": 13}
